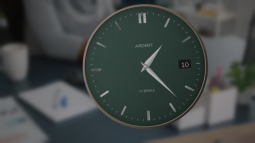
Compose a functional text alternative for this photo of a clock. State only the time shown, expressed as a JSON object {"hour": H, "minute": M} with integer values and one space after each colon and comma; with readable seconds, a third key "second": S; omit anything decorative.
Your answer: {"hour": 1, "minute": 23}
